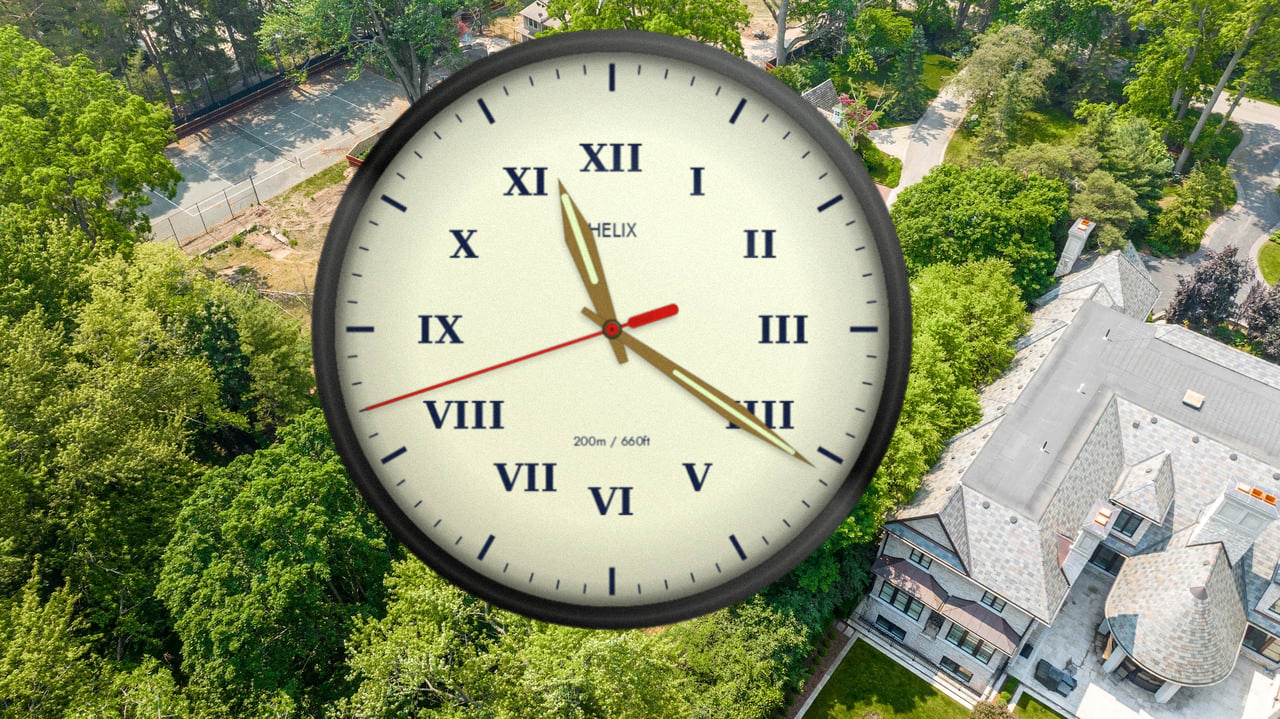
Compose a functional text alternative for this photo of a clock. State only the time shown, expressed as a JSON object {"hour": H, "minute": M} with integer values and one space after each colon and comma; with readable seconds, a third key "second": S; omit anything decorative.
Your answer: {"hour": 11, "minute": 20, "second": 42}
